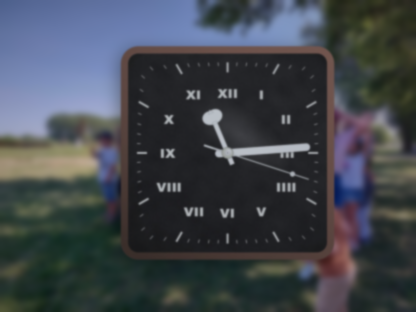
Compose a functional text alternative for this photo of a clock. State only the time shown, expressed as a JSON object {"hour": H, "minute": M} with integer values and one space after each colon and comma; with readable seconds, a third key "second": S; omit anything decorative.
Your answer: {"hour": 11, "minute": 14, "second": 18}
